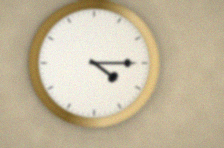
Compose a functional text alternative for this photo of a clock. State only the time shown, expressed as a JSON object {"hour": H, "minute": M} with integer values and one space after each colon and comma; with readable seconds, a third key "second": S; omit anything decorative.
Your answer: {"hour": 4, "minute": 15}
